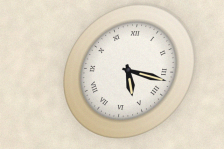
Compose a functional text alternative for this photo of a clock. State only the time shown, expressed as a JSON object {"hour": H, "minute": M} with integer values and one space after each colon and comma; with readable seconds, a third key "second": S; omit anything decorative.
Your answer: {"hour": 5, "minute": 17}
